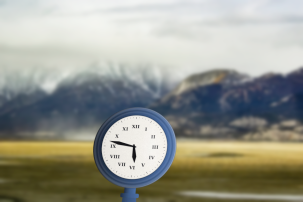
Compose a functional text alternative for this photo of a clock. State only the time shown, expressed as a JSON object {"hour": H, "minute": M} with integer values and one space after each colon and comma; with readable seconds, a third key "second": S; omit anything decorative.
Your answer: {"hour": 5, "minute": 47}
